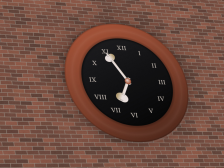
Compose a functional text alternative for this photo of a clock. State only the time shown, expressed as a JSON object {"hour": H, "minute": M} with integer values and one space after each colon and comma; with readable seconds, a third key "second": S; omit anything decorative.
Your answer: {"hour": 6, "minute": 55}
